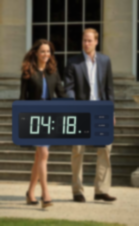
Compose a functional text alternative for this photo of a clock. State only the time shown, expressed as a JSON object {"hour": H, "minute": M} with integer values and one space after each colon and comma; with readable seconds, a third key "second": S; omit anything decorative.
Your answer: {"hour": 4, "minute": 18}
